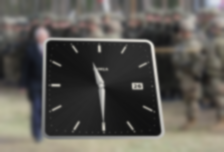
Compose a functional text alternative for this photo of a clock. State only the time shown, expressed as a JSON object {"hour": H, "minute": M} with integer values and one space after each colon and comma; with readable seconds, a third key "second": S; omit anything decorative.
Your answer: {"hour": 11, "minute": 30}
